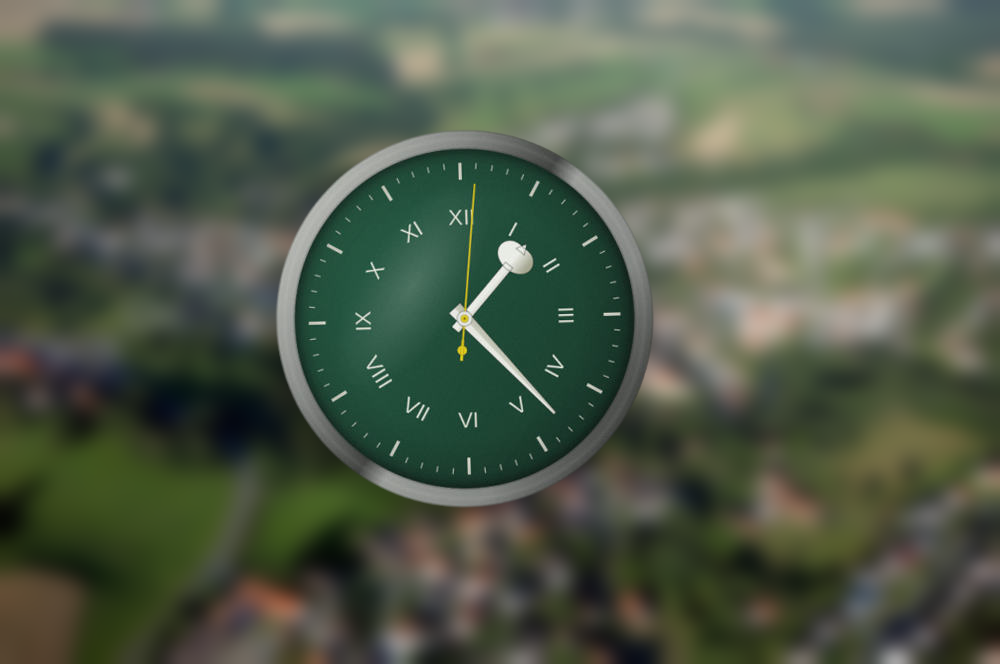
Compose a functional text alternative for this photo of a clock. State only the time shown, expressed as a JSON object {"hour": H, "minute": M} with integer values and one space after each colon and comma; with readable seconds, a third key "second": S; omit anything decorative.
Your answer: {"hour": 1, "minute": 23, "second": 1}
